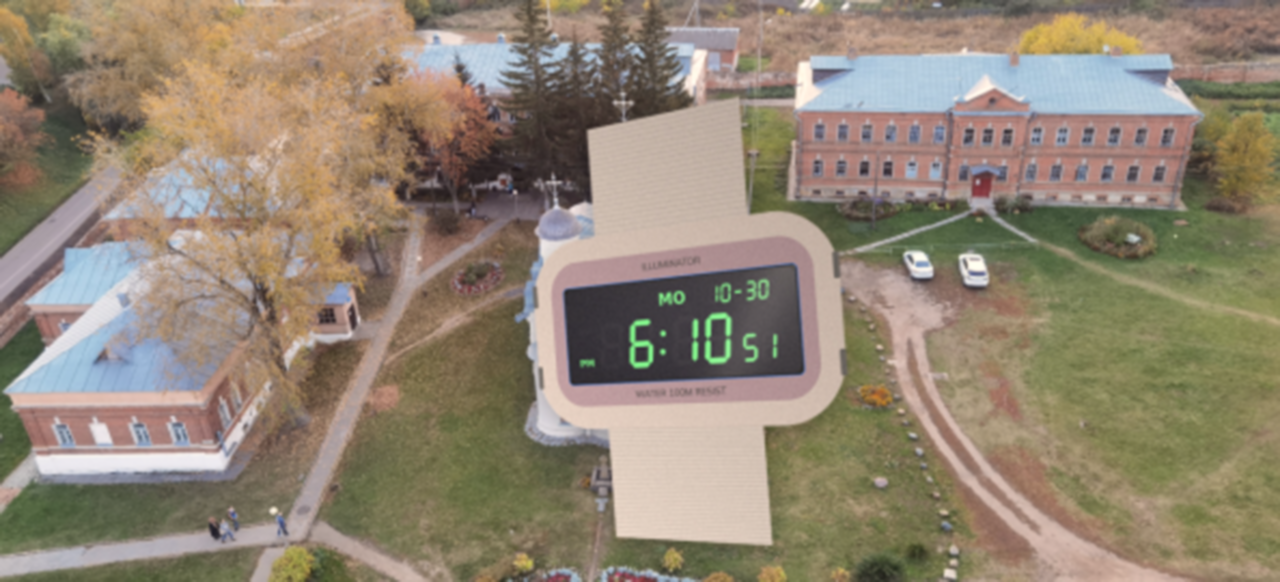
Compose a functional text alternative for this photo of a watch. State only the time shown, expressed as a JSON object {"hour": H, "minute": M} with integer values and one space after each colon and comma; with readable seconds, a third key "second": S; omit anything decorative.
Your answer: {"hour": 6, "minute": 10, "second": 51}
